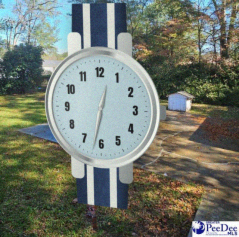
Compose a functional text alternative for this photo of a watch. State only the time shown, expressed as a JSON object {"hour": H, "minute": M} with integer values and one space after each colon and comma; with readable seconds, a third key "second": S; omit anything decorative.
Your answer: {"hour": 12, "minute": 32}
